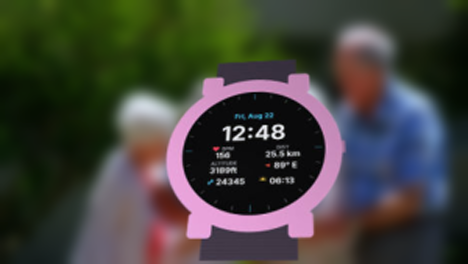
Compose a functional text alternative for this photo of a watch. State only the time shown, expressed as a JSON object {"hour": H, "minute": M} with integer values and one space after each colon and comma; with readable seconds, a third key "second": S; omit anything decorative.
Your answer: {"hour": 12, "minute": 48}
